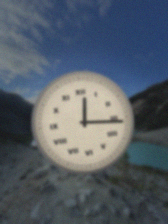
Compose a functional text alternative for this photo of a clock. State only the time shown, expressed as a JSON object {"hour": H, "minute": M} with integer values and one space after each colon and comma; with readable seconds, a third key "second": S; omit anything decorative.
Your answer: {"hour": 12, "minute": 16}
